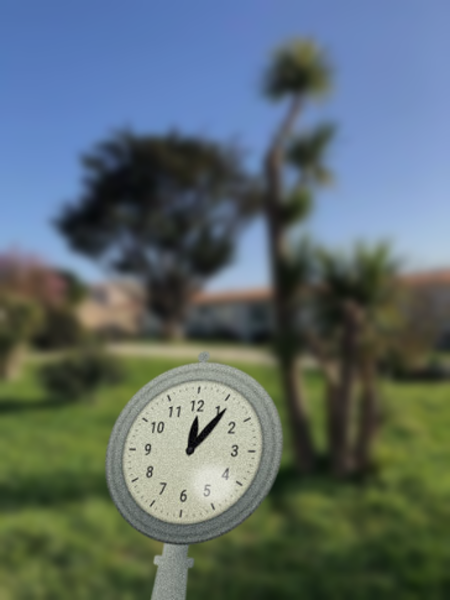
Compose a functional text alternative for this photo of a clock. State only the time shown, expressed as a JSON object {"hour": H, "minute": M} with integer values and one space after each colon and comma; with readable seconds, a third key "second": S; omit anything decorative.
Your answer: {"hour": 12, "minute": 6}
